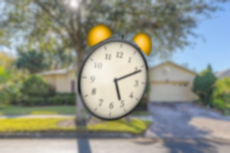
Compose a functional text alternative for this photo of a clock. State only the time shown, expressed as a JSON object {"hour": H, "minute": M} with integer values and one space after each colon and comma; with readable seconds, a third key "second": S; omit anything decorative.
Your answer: {"hour": 5, "minute": 11}
